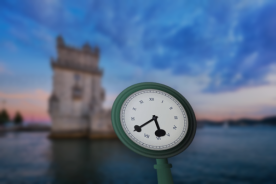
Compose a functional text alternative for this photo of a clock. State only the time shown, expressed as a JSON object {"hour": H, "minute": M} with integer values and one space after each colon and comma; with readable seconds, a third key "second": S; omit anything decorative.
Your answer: {"hour": 5, "minute": 40}
